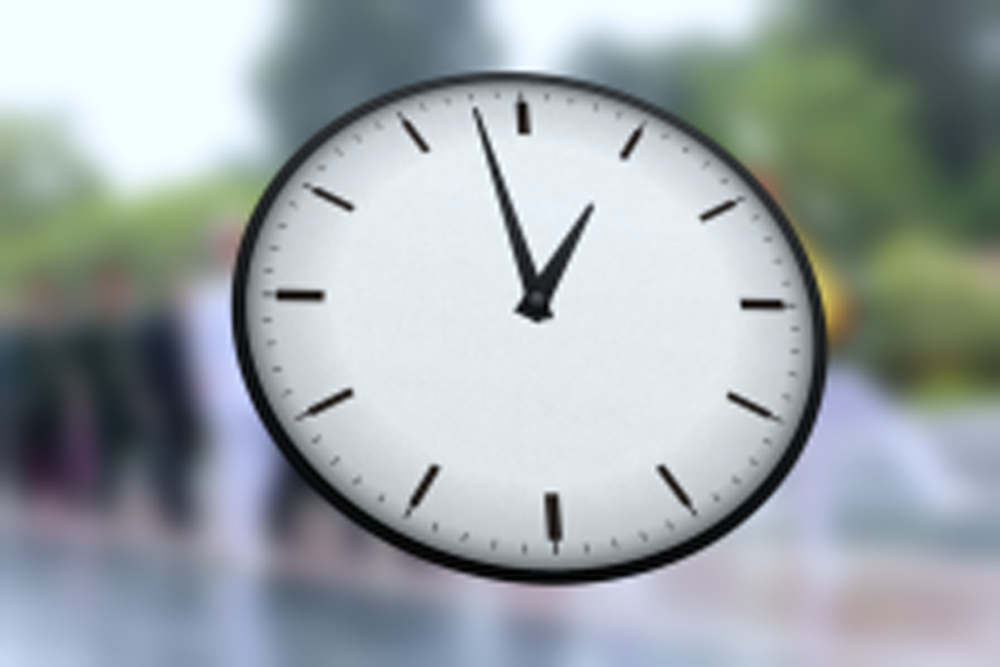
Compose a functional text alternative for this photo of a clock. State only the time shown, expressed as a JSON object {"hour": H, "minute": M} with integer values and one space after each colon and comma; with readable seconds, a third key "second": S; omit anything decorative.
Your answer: {"hour": 12, "minute": 58}
